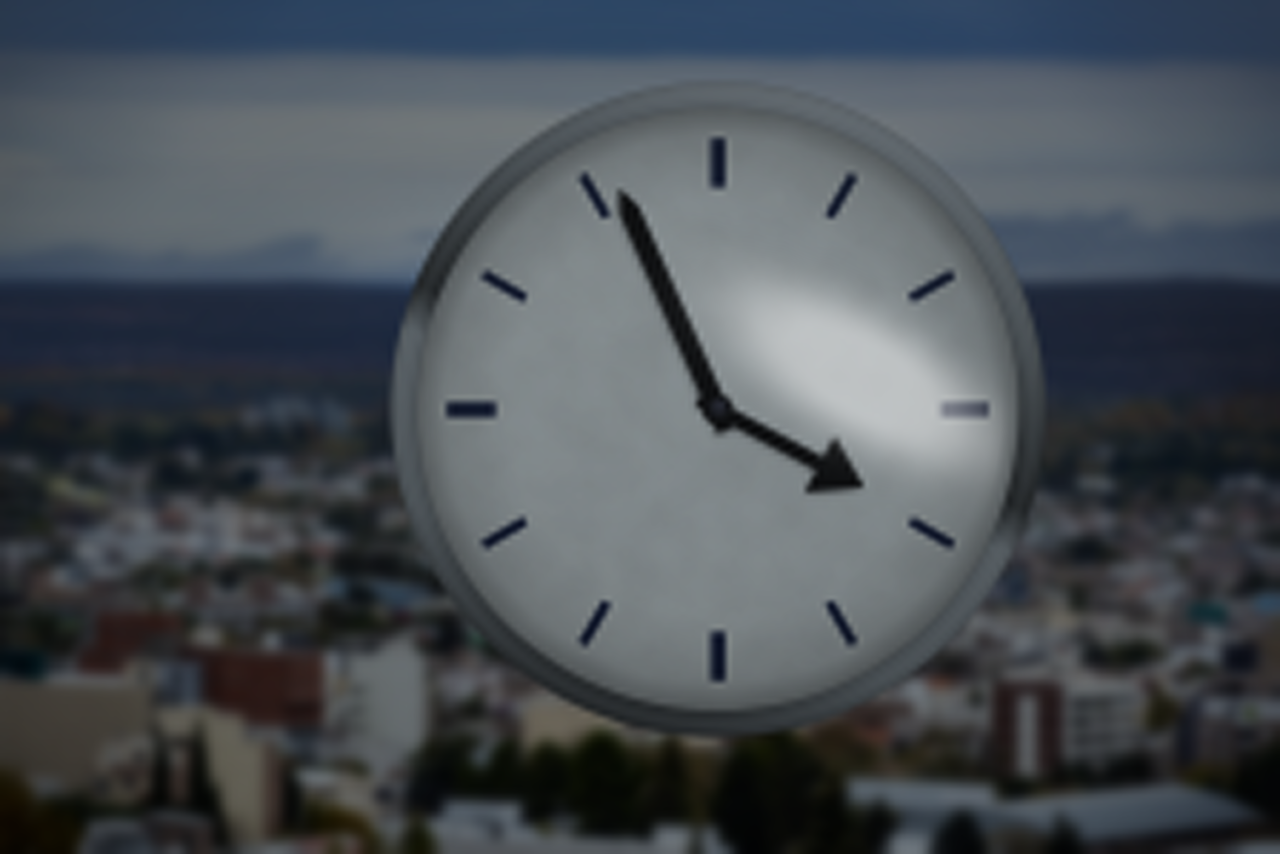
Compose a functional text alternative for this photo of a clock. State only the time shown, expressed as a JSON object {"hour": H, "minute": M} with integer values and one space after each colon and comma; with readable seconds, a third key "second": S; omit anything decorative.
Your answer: {"hour": 3, "minute": 56}
